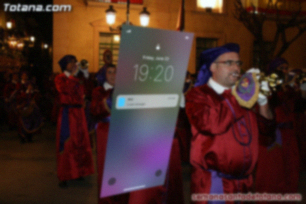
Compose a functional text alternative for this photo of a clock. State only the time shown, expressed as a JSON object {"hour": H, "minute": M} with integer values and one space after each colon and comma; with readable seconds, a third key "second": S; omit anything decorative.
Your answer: {"hour": 19, "minute": 20}
